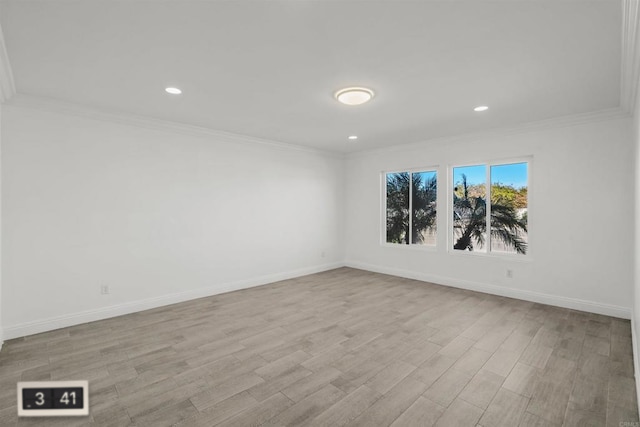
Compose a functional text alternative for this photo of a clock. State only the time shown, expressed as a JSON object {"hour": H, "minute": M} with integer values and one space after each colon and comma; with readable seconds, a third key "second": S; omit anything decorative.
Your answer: {"hour": 3, "minute": 41}
